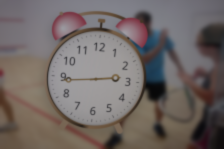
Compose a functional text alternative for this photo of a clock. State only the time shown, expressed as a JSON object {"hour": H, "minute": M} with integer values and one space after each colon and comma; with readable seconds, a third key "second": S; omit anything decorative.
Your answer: {"hour": 2, "minute": 44}
